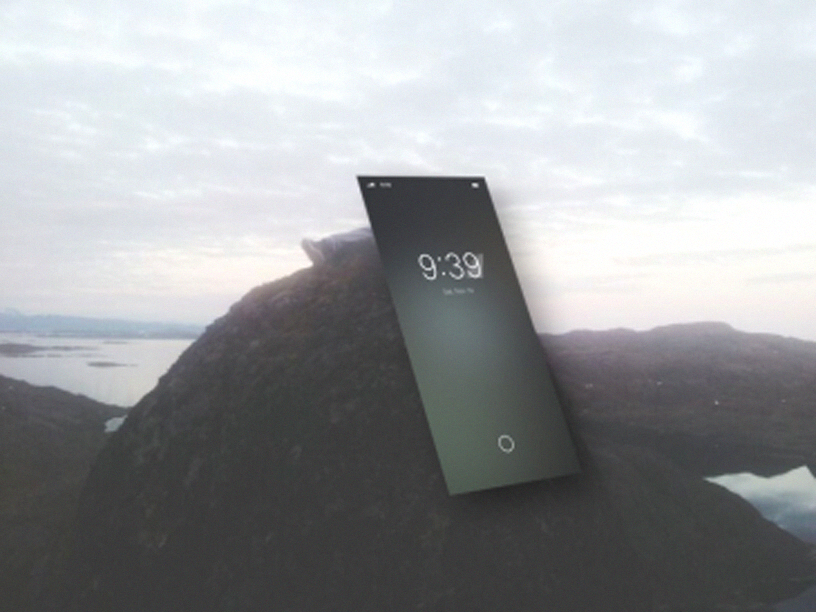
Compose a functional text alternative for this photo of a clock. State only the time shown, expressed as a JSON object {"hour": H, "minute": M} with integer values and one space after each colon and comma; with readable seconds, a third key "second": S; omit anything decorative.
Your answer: {"hour": 9, "minute": 39}
